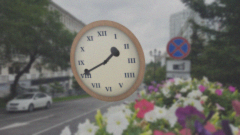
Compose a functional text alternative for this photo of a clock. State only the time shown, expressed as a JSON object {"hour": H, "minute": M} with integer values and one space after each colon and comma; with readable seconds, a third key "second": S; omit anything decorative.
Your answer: {"hour": 1, "minute": 41}
